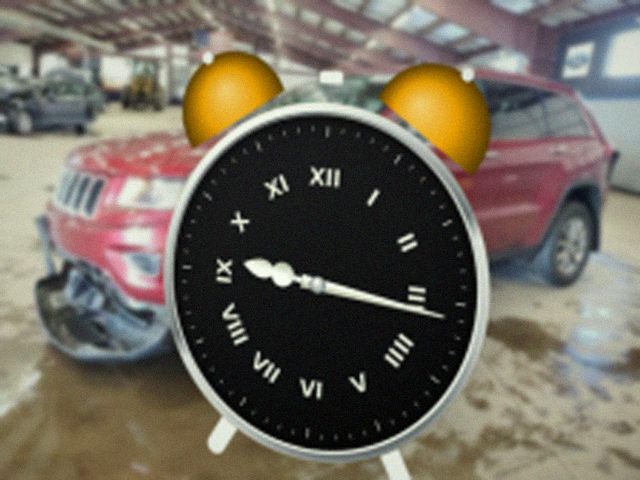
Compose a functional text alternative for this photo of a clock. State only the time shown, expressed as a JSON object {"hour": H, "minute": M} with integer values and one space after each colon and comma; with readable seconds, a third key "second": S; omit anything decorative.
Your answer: {"hour": 9, "minute": 16}
